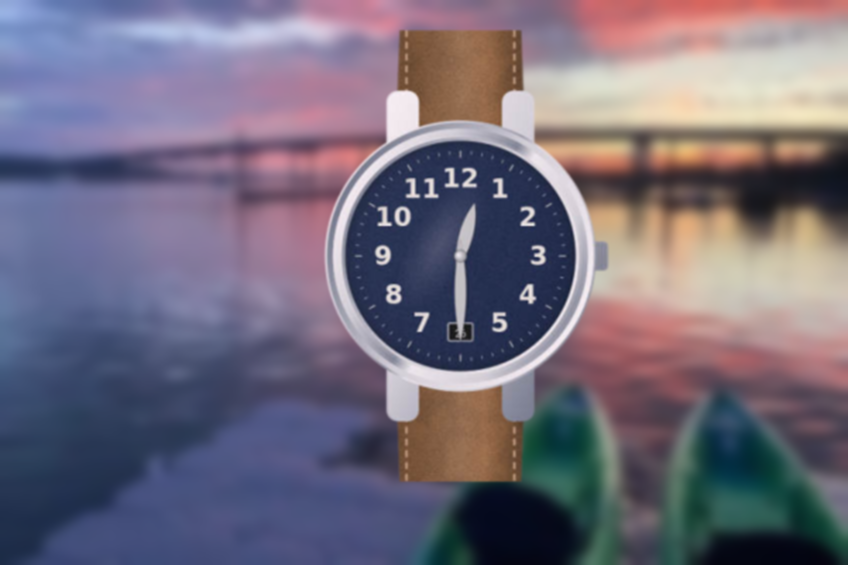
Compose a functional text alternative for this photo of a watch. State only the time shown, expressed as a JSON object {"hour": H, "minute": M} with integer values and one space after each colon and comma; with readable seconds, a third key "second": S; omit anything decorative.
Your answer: {"hour": 12, "minute": 30}
